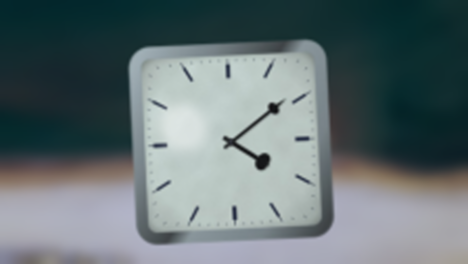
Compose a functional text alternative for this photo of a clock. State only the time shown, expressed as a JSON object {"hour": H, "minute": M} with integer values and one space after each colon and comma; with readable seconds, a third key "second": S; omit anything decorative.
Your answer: {"hour": 4, "minute": 9}
